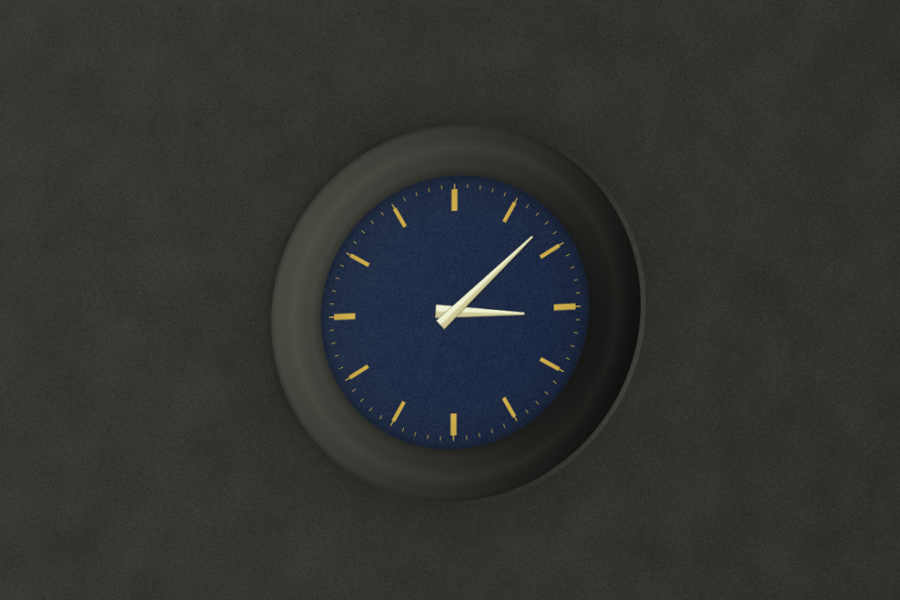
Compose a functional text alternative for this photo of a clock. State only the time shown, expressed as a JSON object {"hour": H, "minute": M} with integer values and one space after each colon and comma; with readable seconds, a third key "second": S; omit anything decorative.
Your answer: {"hour": 3, "minute": 8}
